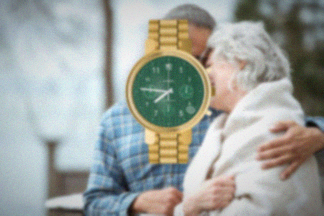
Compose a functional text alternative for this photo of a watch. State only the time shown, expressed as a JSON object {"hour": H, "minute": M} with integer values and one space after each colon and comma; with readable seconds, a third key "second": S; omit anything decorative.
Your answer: {"hour": 7, "minute": 46}
